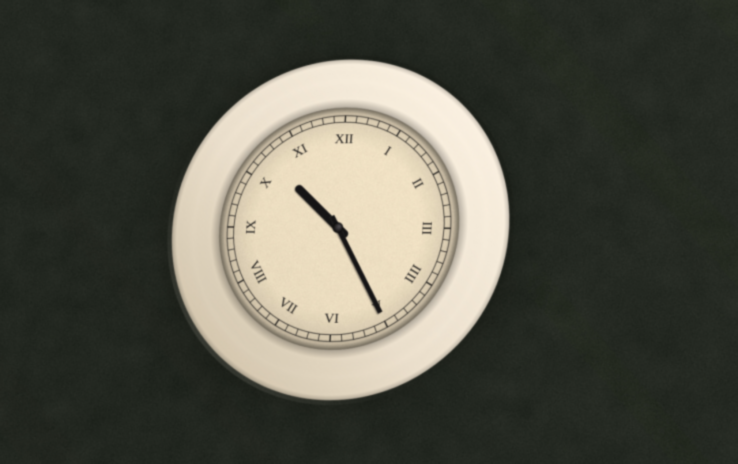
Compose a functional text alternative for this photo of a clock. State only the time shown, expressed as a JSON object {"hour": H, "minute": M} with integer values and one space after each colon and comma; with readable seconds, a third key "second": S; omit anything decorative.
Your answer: {"hour": 10, "minute": 25}
